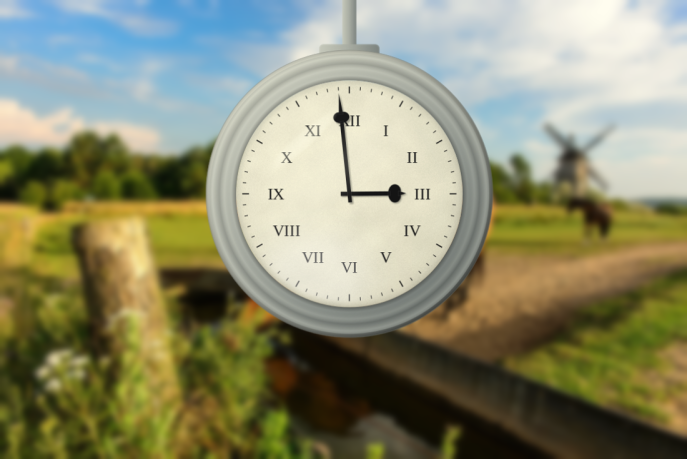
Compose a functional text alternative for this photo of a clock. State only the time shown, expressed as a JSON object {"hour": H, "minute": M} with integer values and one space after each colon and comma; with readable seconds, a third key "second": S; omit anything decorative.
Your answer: {"hour": 2, "minute": 59}
